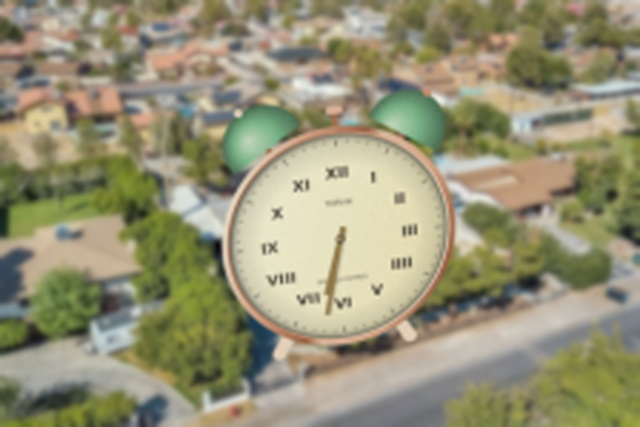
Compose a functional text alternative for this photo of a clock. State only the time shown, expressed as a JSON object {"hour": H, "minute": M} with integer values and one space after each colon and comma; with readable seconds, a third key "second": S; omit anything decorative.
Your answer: {"hour": 6, "minute": 32}
